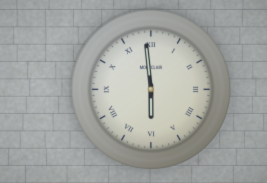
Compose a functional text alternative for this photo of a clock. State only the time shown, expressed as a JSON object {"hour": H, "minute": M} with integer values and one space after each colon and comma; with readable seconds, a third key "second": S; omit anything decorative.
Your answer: {"hour": 5, "minute": 59}
